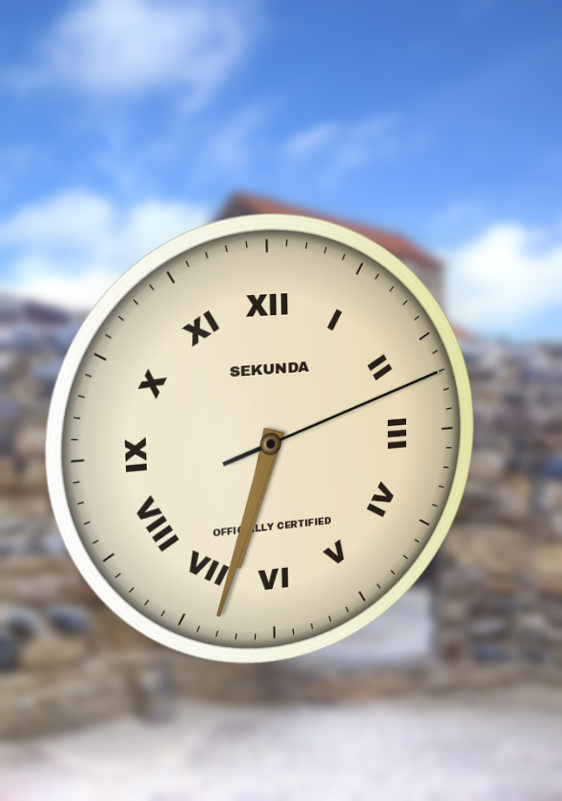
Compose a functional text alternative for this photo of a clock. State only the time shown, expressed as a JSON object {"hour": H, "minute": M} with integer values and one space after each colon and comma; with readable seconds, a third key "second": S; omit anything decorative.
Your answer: {"hour": 6, "minute": 33, "second": 12}
